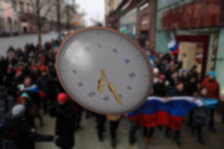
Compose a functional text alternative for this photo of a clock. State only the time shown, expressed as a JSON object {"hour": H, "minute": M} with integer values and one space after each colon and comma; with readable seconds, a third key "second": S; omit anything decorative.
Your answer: {"hour": 7, "minute": 31}
